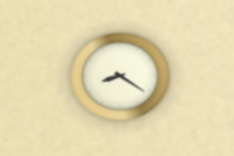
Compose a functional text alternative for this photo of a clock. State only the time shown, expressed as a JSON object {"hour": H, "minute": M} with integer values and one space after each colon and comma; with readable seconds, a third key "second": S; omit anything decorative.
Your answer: {"hour": 8, "minute": 21}
